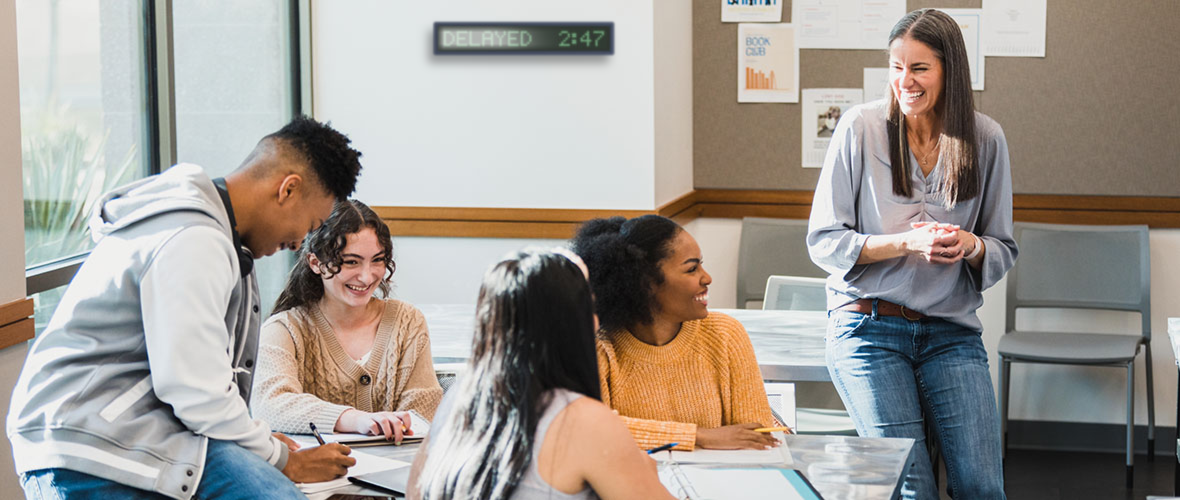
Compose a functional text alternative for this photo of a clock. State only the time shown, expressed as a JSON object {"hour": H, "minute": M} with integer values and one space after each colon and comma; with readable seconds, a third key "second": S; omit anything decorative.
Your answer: {"hour": 2, "minute": 47}
